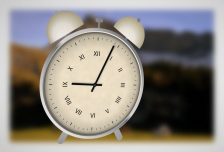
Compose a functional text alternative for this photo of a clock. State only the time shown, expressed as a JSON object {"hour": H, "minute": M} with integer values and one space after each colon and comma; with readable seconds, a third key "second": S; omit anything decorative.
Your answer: {"hour": 9, "minute": 4}
